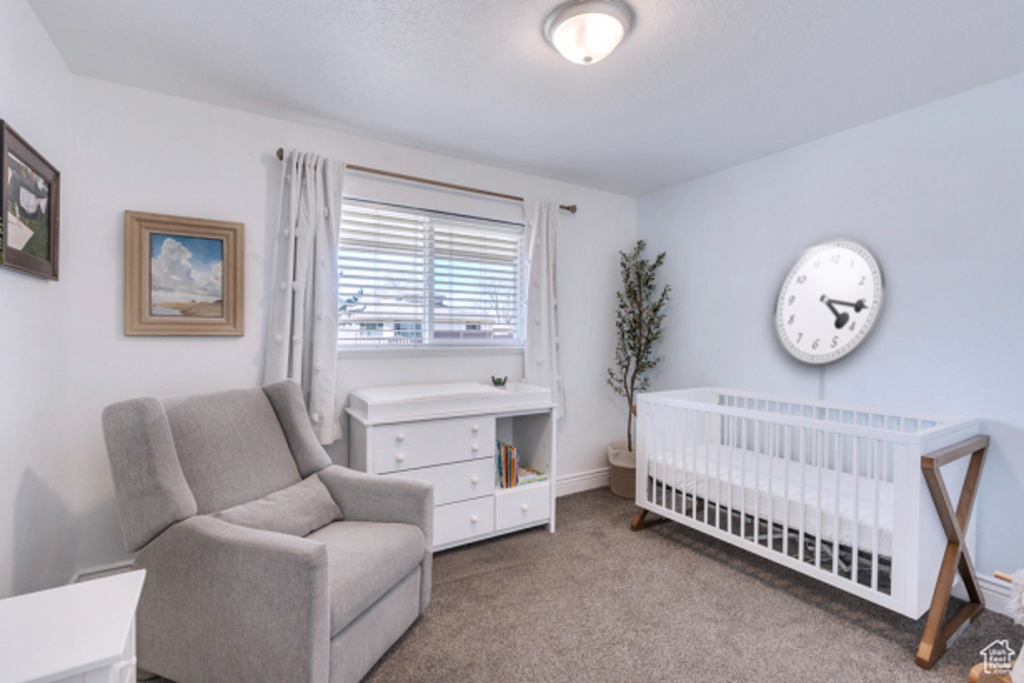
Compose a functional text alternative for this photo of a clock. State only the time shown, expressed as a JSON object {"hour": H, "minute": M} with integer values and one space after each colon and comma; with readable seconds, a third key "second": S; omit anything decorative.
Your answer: {"hour": 4, "minute": 16}
